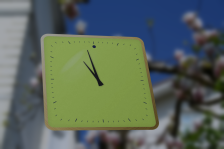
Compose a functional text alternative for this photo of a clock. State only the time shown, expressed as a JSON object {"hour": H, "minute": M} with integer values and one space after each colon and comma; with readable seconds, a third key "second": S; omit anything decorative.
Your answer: {"hour": 10, "minute": 58}
